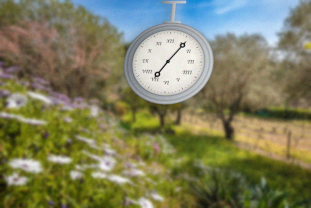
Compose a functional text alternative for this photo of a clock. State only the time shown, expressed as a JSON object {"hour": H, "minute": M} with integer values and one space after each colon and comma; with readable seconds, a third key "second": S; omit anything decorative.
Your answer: {"hour": 7, "minute": 6}
